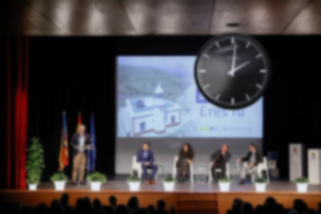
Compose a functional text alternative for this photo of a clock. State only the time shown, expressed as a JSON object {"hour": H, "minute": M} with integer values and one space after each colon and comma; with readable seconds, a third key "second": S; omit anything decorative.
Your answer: {"hour": 2, "minute": 1}
